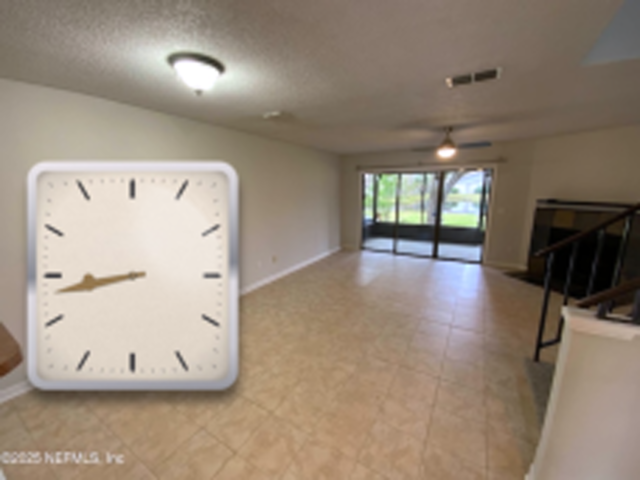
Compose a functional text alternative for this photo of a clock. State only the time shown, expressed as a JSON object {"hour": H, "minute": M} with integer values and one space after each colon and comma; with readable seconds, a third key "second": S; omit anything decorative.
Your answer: {"hour": 8, "minute": 43}
